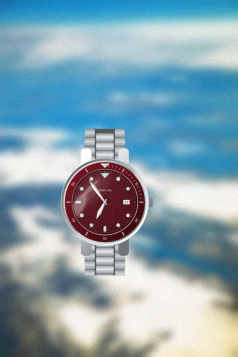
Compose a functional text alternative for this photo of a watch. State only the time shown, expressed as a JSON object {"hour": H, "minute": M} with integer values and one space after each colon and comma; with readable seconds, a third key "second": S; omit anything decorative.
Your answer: {"hour": 6, "minute": 54}
